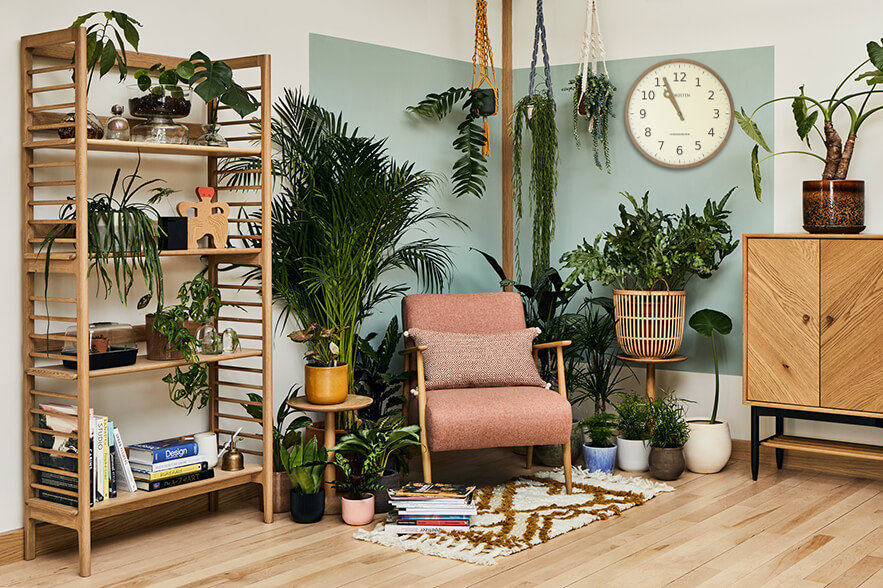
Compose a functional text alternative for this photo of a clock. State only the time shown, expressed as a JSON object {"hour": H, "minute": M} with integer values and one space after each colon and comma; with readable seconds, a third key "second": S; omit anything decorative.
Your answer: {"hour": 10, "minute": 56}
